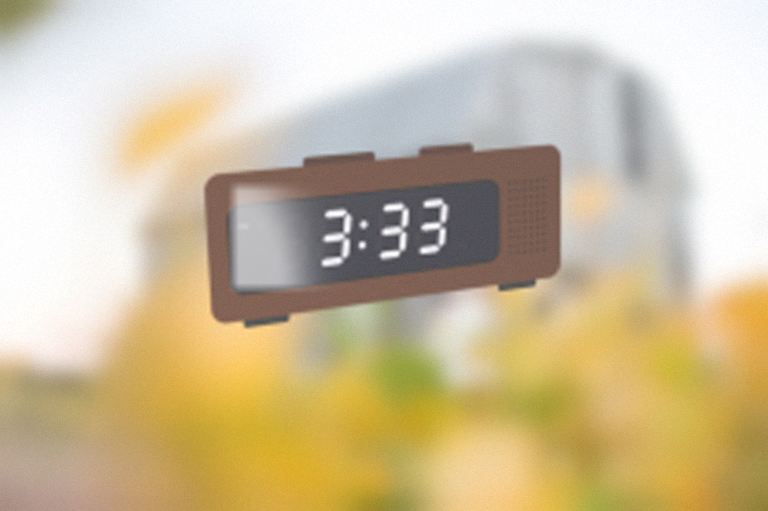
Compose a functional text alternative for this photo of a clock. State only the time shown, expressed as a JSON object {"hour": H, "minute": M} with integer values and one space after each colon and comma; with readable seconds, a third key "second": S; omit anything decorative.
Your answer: {"hour": 3, "minute": 33}
